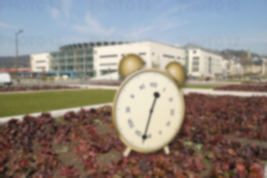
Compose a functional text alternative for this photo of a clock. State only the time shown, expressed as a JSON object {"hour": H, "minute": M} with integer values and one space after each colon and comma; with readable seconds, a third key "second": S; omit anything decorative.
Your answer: {"hour": 12, "minute": 32}
